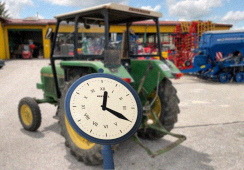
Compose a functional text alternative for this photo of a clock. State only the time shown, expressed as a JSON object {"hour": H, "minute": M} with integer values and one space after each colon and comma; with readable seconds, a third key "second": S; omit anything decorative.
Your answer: {"hour": 12, "minute": 20}
